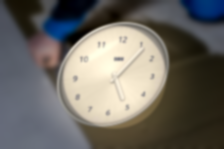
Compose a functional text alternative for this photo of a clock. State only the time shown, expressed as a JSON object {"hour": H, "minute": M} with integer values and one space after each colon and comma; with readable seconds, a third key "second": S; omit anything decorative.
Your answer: {"hour": 5, "minute": 6}
